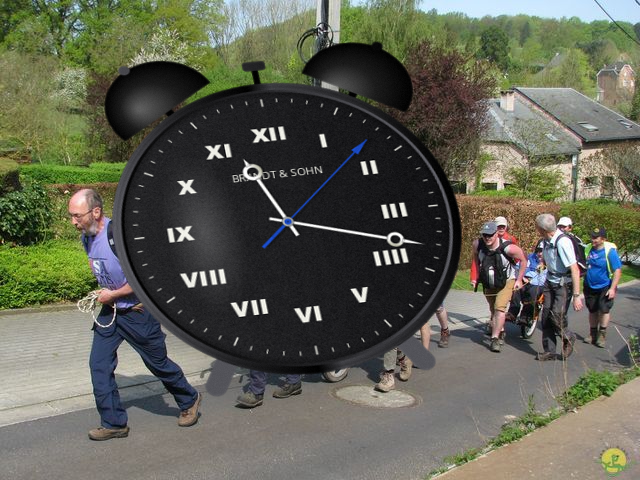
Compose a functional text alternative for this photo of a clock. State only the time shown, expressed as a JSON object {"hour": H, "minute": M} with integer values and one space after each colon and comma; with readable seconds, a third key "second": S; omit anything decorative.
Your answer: {"hour": 11, "minute": 18, "second": 8}
